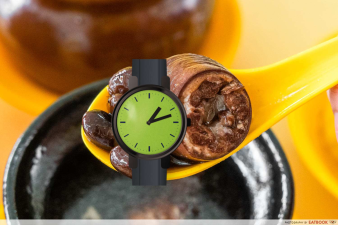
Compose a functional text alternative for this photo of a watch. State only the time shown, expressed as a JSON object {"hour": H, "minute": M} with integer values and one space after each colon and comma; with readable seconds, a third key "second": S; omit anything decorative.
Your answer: {"hour": 1, "minute": 12}
